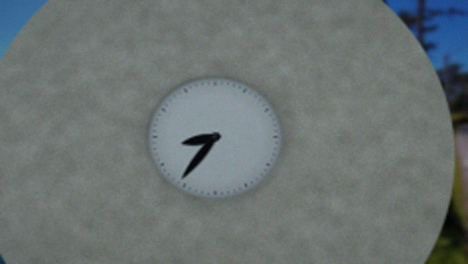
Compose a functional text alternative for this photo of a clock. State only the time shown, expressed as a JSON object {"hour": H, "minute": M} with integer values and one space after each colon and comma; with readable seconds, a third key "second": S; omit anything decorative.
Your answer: {"hour": 8, "minute": 36}
